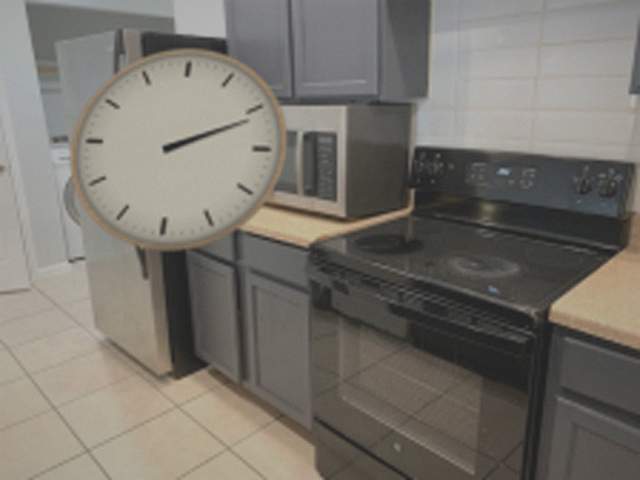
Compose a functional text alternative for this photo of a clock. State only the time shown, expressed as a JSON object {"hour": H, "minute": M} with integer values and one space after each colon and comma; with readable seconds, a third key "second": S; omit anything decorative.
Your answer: {"hour": 2, "minute": 11}
